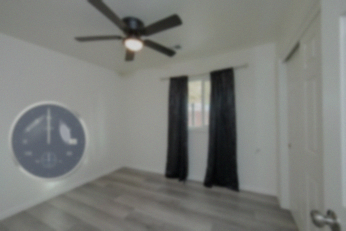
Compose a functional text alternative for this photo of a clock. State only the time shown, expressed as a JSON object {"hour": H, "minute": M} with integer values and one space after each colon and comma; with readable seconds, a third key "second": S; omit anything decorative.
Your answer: {"hour": 12, "minute": 0}
